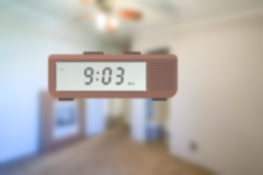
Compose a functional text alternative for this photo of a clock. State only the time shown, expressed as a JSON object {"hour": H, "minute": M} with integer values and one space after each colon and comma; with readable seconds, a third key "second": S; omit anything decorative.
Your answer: {"hour": 9, "minute": 3}
